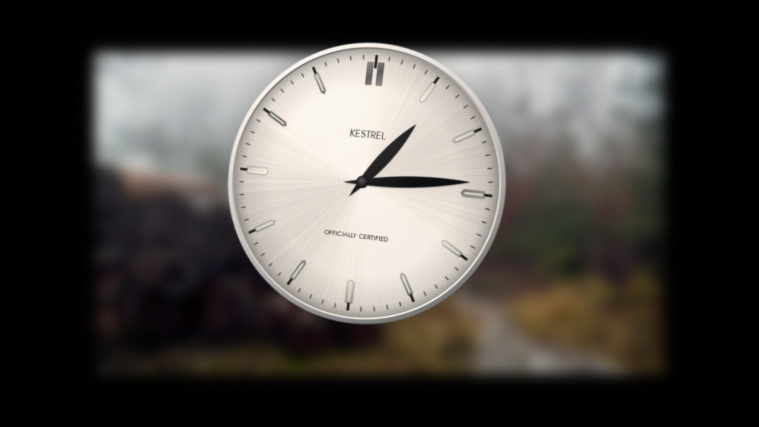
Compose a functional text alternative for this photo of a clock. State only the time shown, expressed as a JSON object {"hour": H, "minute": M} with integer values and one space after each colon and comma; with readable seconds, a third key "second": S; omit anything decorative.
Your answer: {"hour": 1, "minute": 14}
